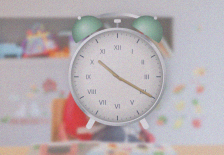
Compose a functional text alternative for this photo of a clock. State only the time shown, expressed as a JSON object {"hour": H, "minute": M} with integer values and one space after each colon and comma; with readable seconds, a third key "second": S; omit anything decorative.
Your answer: {"hour": 10, "minute": 20}
